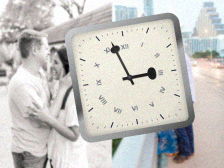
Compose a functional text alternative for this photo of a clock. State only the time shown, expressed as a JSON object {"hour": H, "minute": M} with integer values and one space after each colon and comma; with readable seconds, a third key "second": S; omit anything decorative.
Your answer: {"hour": 2, "minute": 57}
